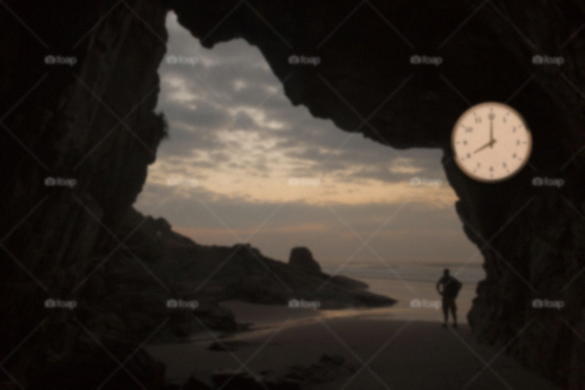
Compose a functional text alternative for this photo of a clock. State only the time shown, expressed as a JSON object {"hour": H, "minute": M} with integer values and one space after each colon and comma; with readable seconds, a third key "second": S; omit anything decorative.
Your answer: {"hour": 8, "minute": 0}
